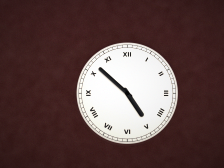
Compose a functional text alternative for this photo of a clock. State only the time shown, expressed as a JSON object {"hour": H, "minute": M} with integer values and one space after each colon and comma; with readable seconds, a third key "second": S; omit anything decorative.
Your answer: {"hour": 4, "minute": 52}
